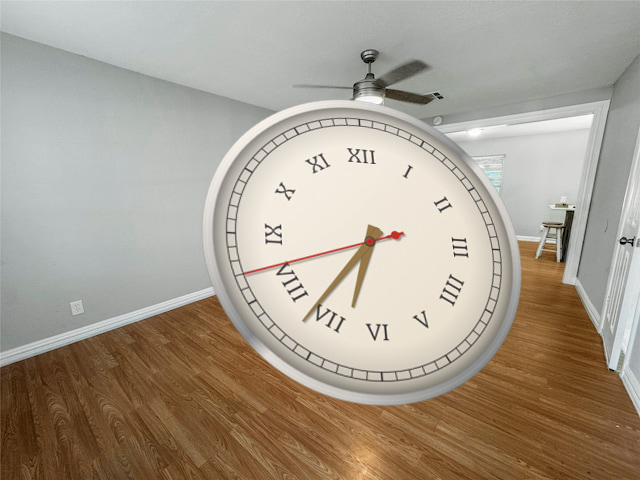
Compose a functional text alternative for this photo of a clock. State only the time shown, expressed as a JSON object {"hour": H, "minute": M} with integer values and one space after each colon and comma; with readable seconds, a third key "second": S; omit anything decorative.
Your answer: {"hour": 6, "minute": 36, "second": 42}
